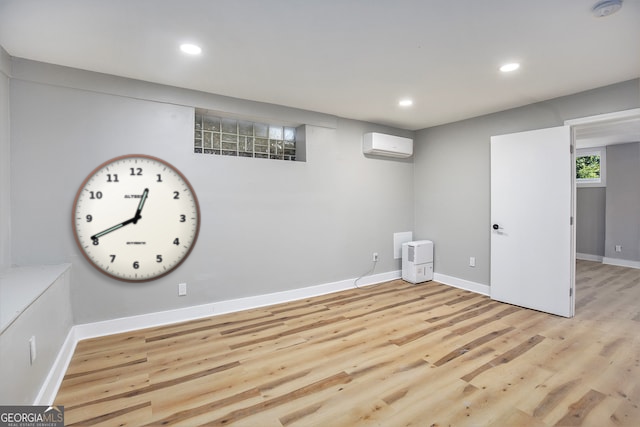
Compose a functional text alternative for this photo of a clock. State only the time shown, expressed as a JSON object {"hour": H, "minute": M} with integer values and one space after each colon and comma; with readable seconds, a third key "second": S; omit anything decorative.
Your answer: {"hour": 12, "minute": 41}
